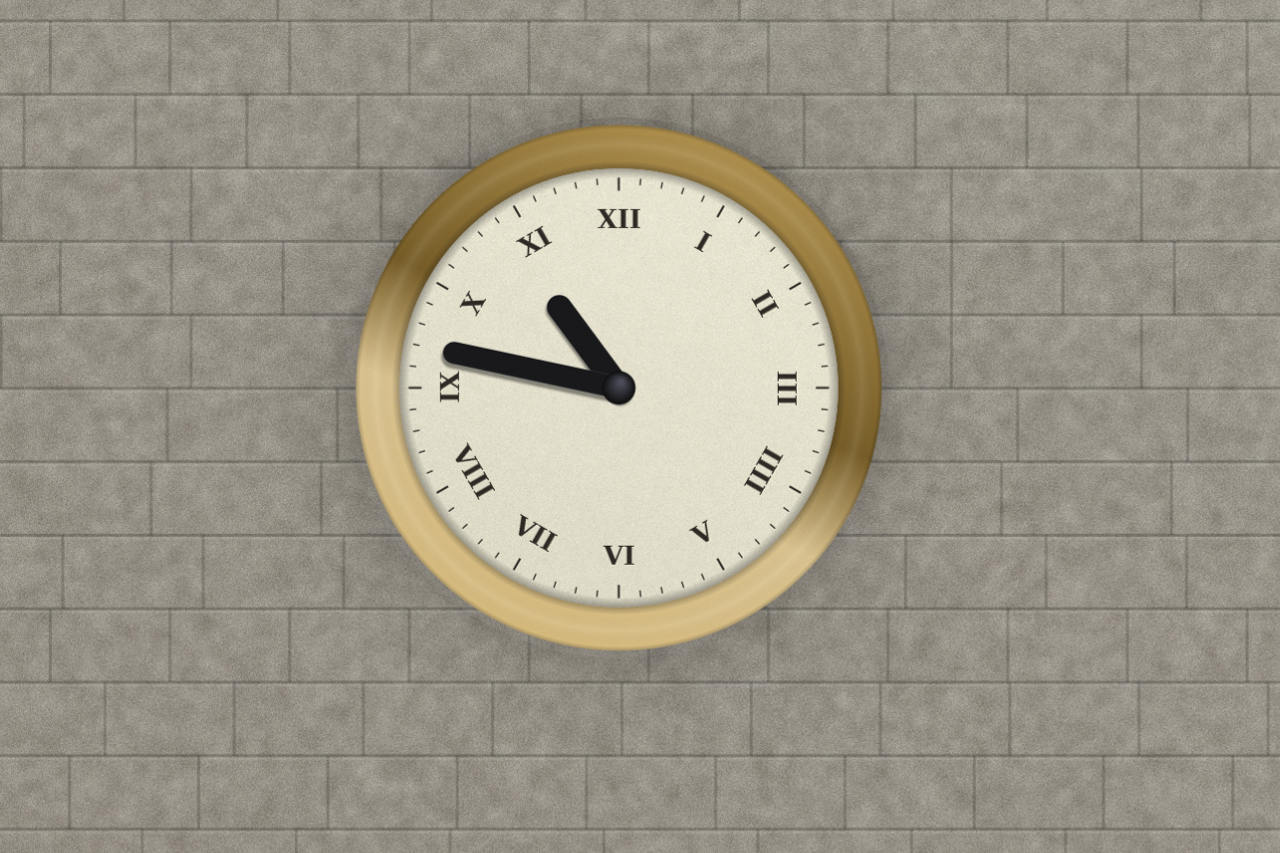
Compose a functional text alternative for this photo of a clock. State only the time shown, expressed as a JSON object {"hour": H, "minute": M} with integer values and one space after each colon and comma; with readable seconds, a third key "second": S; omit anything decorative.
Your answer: {"hour": 10, "minute": 47}
